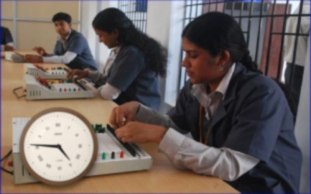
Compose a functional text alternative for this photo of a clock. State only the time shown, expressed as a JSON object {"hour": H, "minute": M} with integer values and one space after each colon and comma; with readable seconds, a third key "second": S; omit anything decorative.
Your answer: {"hour": 4, "minute": 46}
